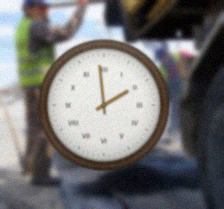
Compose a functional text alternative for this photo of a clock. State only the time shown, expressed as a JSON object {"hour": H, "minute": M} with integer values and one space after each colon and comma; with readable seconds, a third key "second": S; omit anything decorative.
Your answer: {"hour": 1, "minute": 59}
